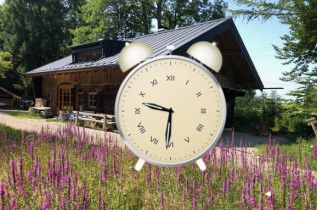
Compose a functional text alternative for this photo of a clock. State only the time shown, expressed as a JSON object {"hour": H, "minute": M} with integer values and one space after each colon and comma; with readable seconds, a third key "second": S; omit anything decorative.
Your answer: {"hour": 9, "minute": 31}
